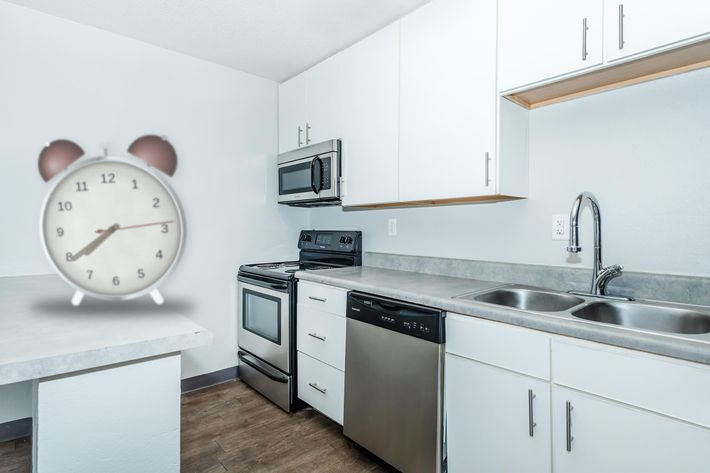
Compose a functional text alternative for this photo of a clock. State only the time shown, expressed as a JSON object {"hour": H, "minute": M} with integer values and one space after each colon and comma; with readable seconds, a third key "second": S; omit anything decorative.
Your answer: {"hour": 7, "minute": 39, "second": 14}
